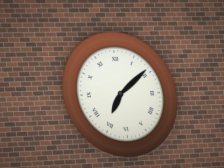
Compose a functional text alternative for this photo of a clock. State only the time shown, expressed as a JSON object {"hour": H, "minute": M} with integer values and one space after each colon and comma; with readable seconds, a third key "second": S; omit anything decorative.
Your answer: {"hour": 7, "minute": 9}
